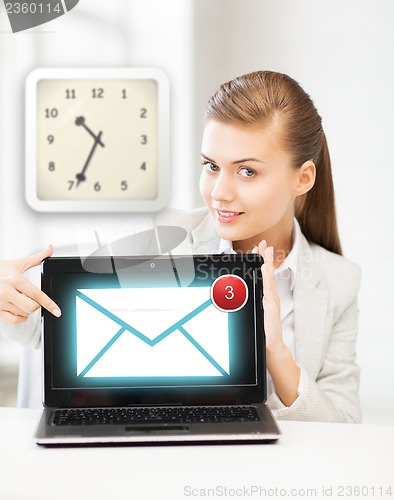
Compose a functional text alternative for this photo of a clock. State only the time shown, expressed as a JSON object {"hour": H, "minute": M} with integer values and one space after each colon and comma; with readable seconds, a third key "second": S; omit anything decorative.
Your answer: {"hour": 10, "minute": 34}
